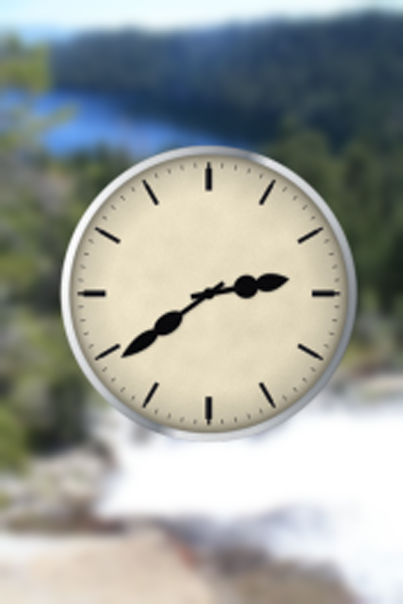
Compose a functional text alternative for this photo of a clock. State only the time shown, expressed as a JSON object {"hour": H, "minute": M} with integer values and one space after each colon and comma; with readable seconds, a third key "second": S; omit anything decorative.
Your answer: {"hour": 2, "minute": 39}
